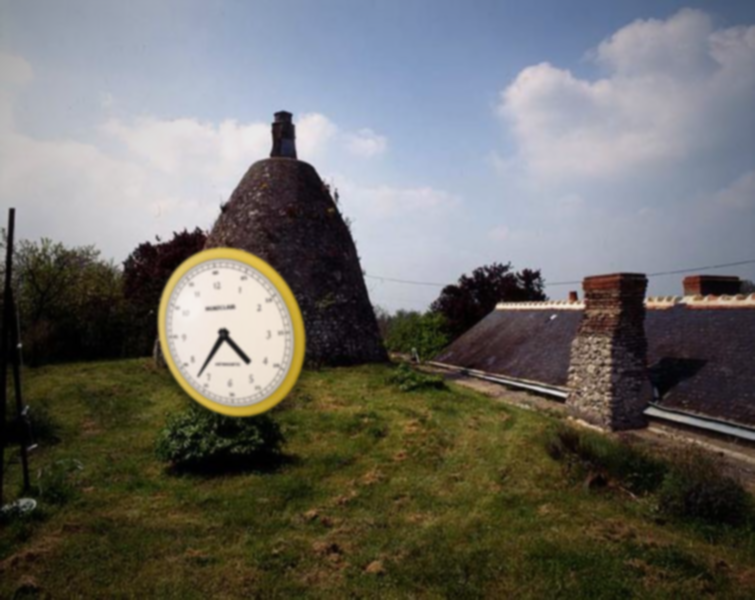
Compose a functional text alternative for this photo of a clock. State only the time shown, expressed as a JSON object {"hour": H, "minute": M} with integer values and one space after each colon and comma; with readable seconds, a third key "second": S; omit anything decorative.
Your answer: {"hour": 4, "minute": 37}
